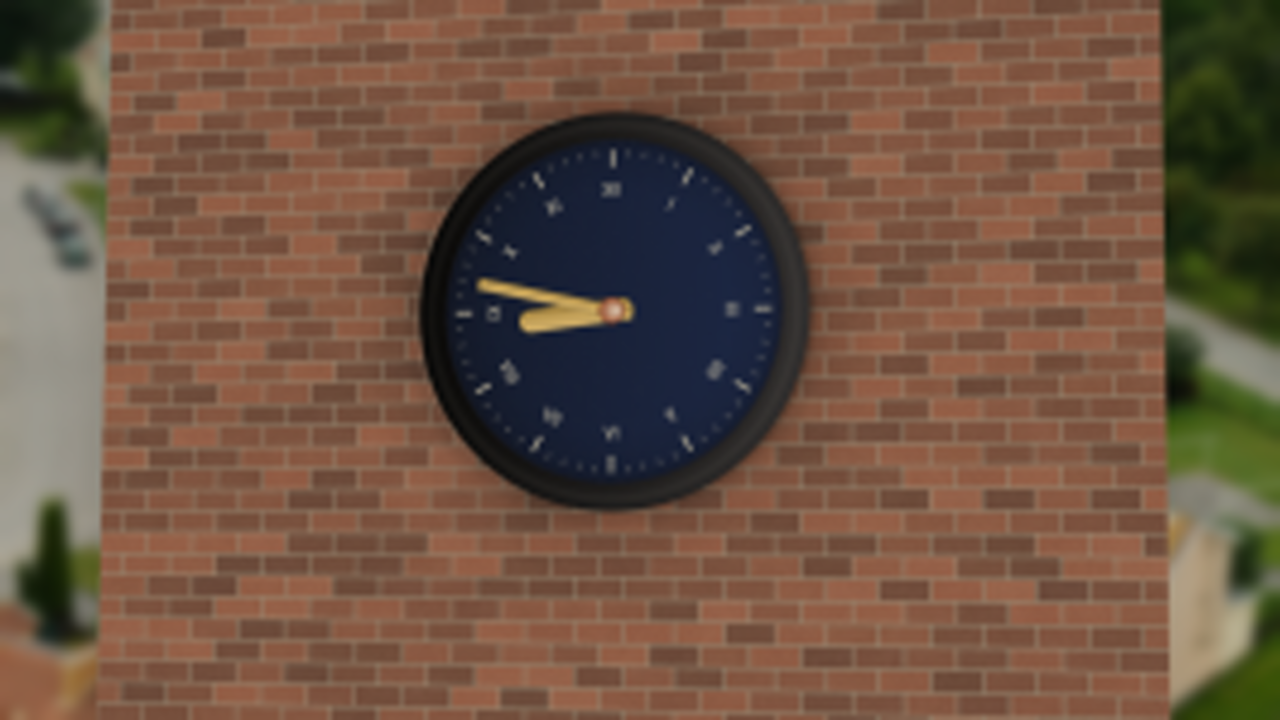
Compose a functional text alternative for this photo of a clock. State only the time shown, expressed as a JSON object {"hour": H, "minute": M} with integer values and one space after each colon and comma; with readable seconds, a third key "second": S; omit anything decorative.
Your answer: {"hour": 8, "minute": 47}
